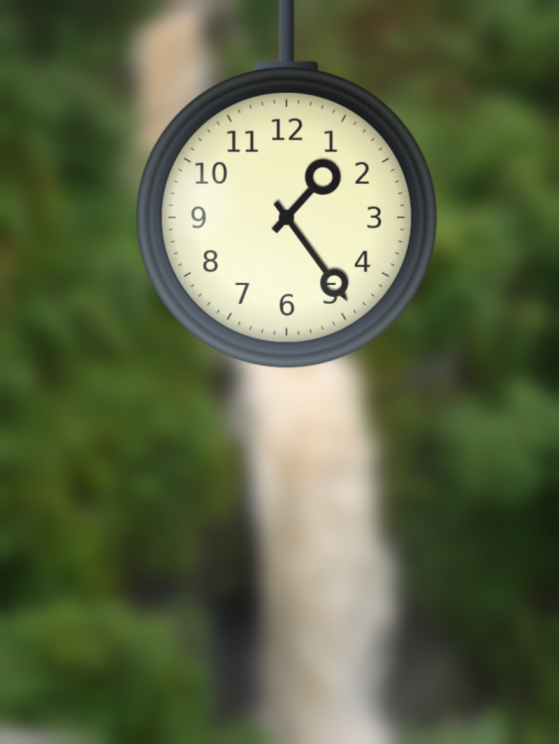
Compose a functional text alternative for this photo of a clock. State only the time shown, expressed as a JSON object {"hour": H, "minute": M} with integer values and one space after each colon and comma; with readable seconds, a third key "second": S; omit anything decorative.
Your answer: {"hour": 1, "minute": 24}
